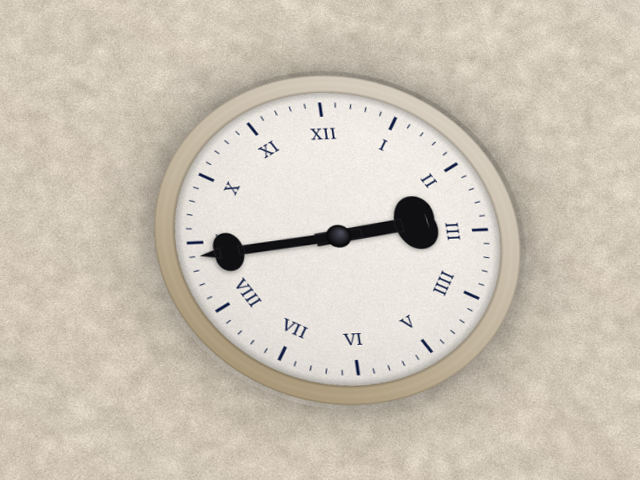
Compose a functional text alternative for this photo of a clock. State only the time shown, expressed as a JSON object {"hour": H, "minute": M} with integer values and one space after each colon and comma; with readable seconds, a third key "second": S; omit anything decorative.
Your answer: {"hour": 2, "minute": 44}
